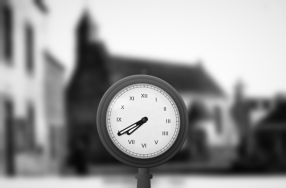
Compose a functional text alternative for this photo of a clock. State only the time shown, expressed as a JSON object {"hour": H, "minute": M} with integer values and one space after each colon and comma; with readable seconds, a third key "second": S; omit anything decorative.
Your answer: {"hour": 7, "minute": 40}
